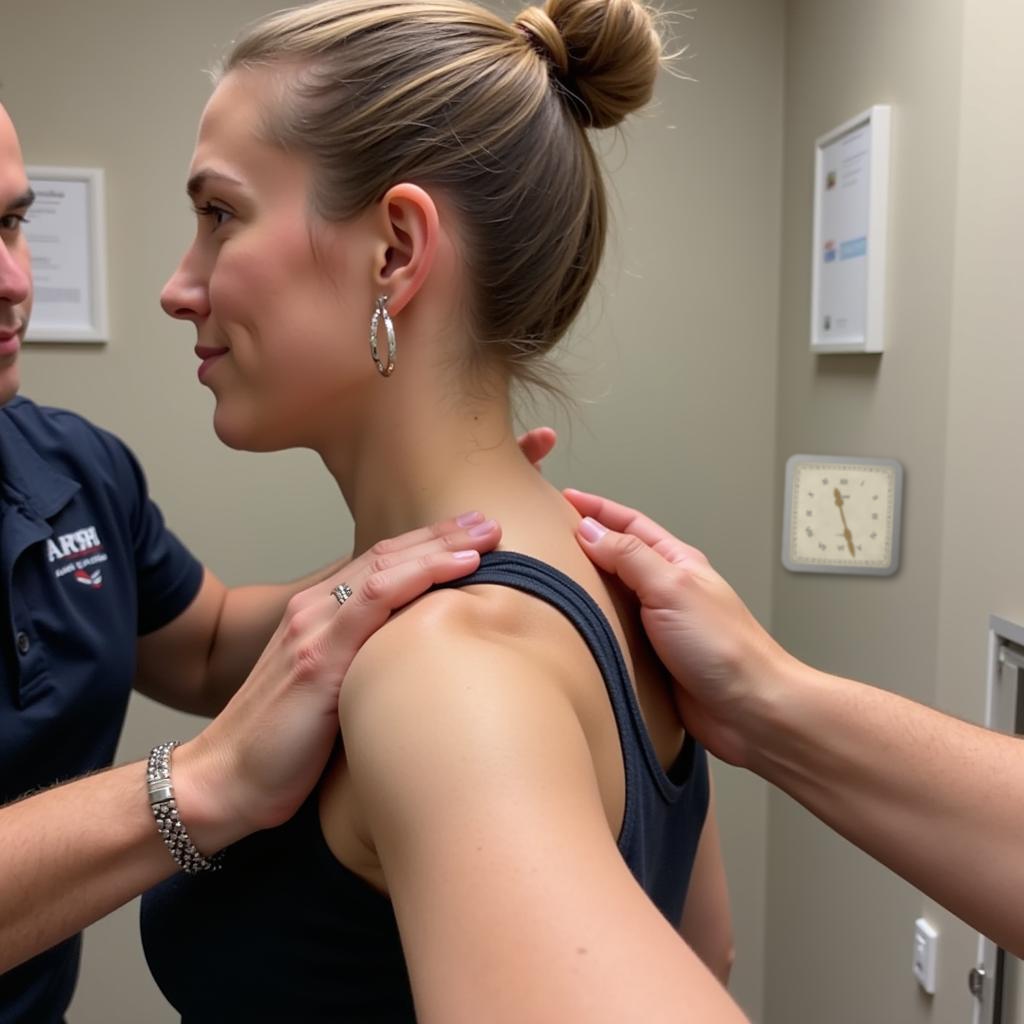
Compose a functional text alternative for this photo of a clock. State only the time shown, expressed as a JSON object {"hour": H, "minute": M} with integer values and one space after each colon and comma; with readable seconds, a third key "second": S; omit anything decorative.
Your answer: {"hour": 11, "minute": 27}
